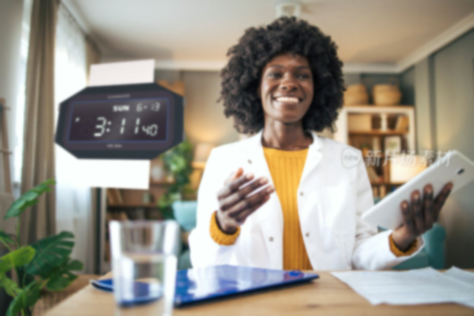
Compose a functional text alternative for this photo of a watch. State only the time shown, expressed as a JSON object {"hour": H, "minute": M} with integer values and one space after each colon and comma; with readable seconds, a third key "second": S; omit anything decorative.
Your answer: {"hour": 3, "minute": 11}
